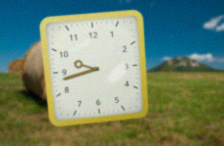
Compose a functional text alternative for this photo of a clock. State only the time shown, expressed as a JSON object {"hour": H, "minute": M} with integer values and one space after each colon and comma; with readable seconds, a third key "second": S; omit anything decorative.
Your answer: {"hour": 9, "minute": 43}
